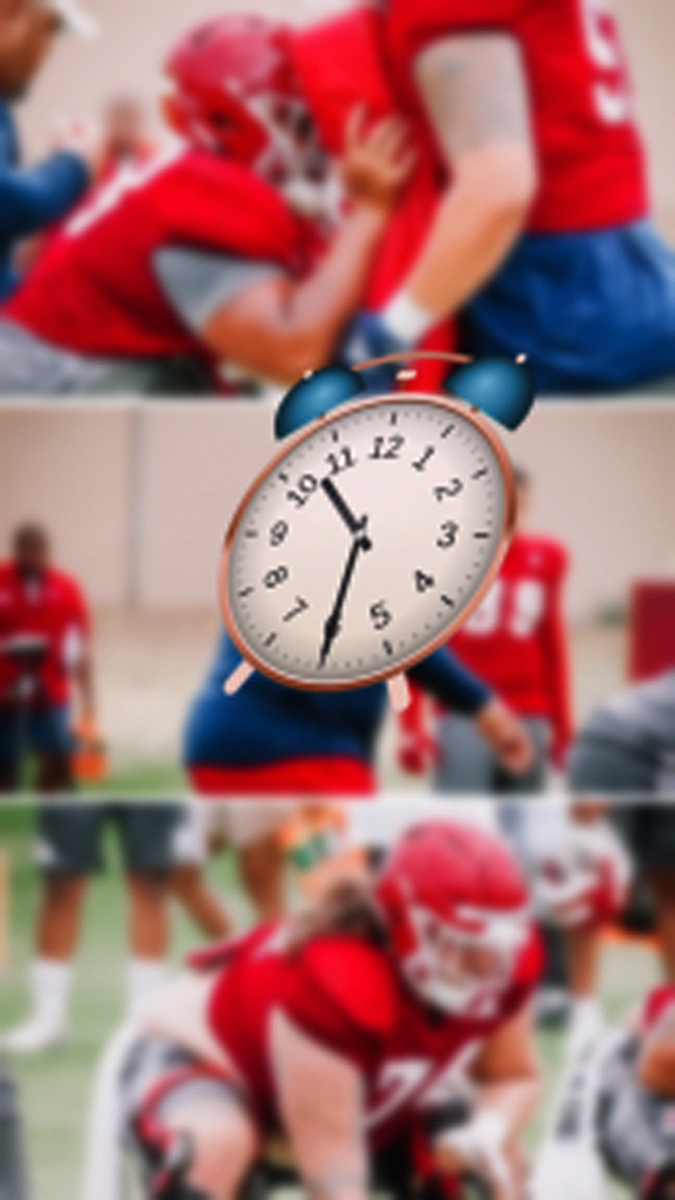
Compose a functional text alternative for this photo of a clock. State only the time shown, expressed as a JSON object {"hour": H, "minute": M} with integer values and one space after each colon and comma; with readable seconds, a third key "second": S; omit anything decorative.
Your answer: {"hour": 10, "minute": 30}
